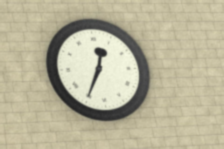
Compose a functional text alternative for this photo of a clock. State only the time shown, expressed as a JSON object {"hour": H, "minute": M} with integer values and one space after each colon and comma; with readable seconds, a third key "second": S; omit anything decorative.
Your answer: {"hour": 12, "minute": 35}
